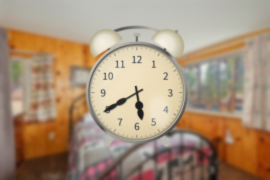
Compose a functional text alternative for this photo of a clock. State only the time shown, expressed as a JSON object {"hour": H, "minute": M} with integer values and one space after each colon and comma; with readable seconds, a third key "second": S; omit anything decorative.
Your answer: {"hour": 5, "minute": 40}
